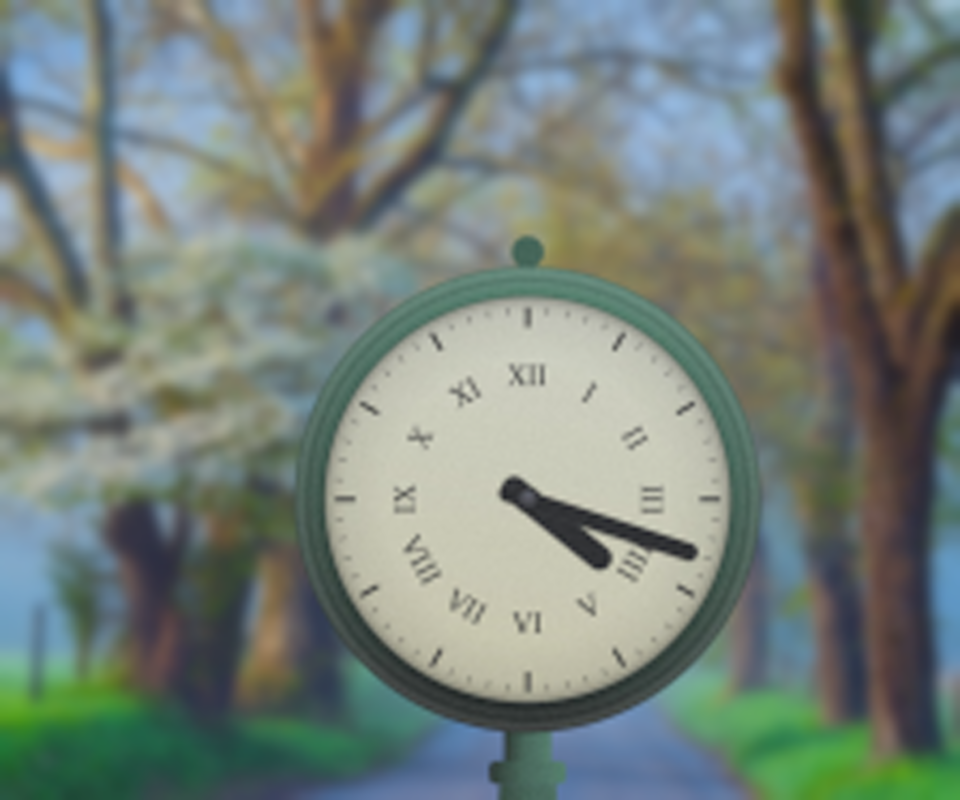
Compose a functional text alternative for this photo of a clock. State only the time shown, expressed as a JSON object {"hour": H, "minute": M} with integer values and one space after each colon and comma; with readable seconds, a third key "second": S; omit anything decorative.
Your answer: {"hour": 4, "minute": 18}
